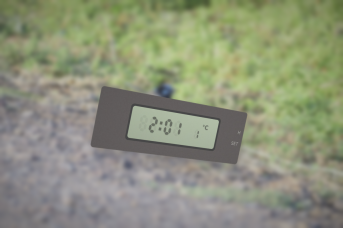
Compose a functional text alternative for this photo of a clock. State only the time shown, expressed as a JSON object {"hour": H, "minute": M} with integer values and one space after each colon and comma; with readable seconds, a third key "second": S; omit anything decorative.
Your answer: {"hour": 2, "minute": 1}
